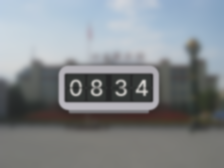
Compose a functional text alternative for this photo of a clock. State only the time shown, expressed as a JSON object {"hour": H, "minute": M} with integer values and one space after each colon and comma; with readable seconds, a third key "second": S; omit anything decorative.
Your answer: {"hour": 8, "minute": 34}
